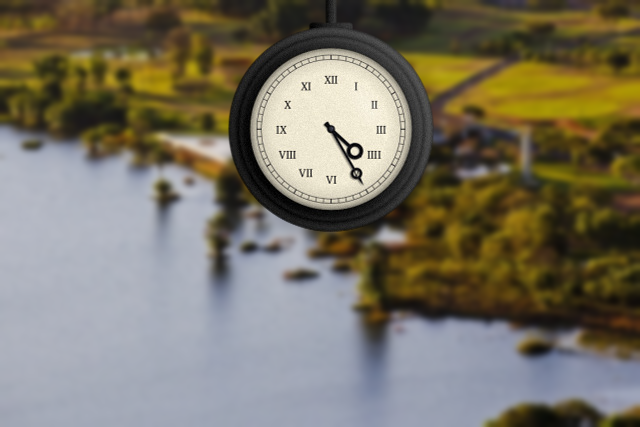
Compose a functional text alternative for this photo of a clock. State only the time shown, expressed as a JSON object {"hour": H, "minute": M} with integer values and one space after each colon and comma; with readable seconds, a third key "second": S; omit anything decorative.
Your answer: {"hour": 4, "minute": 25}
